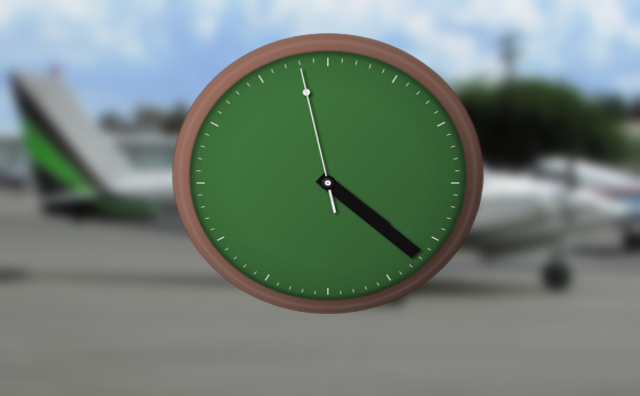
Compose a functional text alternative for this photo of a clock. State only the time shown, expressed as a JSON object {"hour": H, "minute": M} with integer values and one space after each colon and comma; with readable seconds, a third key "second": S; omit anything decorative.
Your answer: {"hour": 4, "minute": 21, "second": 58}
